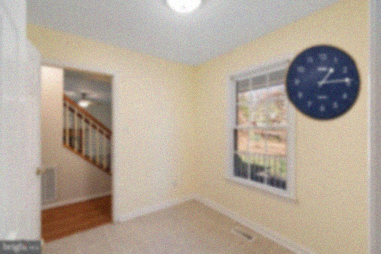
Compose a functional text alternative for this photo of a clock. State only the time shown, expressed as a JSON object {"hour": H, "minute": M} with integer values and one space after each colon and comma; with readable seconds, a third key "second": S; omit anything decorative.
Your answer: {"hour": 1, "minute": 14}
